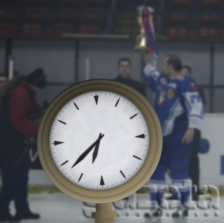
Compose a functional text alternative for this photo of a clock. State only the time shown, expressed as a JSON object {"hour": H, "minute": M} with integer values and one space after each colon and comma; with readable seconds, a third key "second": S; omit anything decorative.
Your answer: {"hour": 6, "minute": 38}
